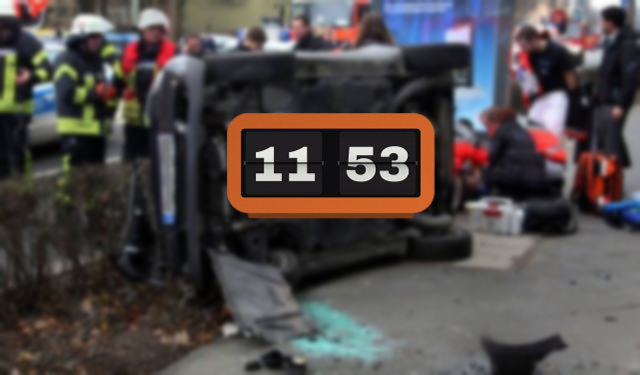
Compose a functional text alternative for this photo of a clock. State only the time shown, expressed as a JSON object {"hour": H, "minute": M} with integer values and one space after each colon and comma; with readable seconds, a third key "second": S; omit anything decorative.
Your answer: {"hour": 11, "minute": 53}
